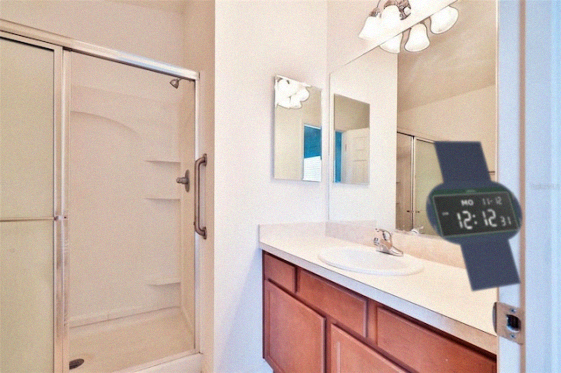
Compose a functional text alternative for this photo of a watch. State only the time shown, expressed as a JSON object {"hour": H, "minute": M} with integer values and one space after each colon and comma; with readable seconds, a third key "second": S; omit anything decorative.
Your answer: {"hour": 12, "minute": 12}
